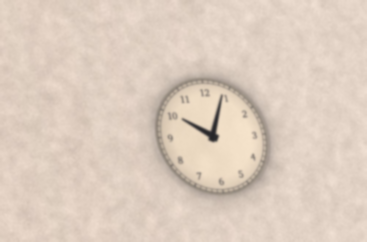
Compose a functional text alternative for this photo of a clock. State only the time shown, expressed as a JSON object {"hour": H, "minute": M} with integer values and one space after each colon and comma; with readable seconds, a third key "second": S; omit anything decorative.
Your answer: {"hour": 10, "minute": 4}
